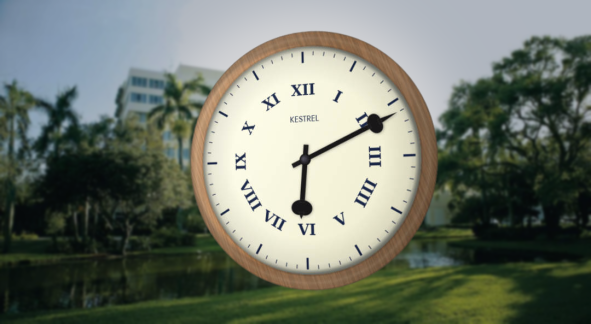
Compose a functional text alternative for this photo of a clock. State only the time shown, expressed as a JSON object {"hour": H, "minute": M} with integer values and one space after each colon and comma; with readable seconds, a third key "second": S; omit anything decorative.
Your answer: {"hour": 6, "minute": 11}
